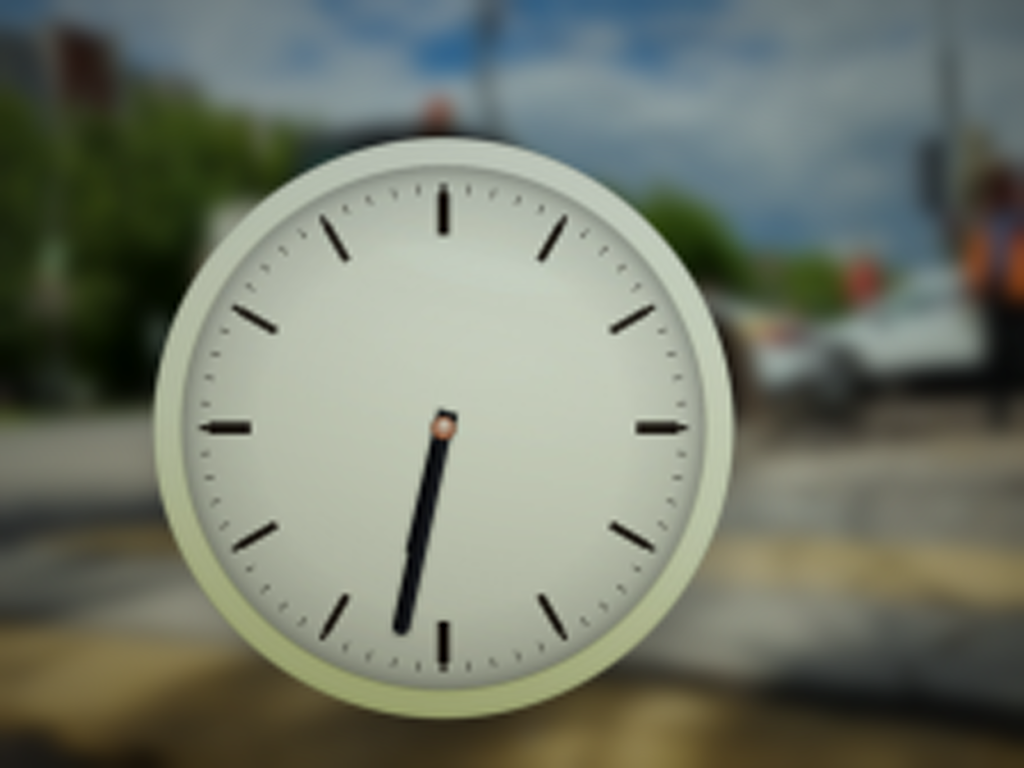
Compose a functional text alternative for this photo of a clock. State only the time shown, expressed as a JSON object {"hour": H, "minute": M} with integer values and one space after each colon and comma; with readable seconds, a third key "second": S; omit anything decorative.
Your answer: {"hour": 6, "minute": 32}
